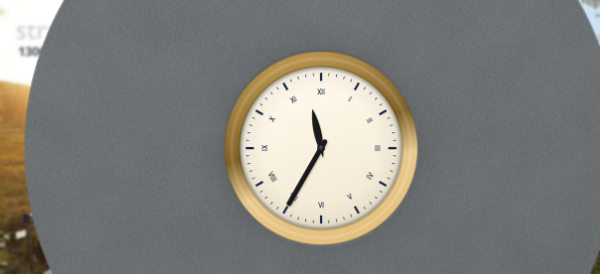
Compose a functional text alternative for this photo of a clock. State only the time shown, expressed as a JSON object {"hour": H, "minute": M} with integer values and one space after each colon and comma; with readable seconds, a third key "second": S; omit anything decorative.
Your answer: {"hour": 11, "minute": 35}
